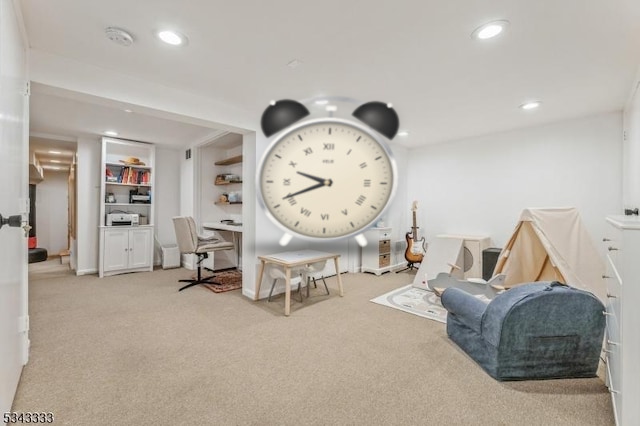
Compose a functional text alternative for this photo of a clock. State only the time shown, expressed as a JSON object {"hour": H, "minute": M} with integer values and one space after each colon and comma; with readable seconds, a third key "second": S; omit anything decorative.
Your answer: {"hour": 9, "minute": 41}
